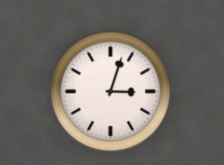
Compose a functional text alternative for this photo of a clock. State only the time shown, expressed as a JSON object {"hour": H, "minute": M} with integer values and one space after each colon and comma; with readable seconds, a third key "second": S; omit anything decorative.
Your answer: {"hour": 3, "minute": 3}
